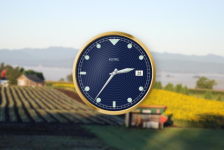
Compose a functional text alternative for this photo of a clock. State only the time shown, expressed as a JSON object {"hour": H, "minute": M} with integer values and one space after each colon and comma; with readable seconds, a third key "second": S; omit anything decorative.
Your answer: {"hour": 2, "minute": 36}
